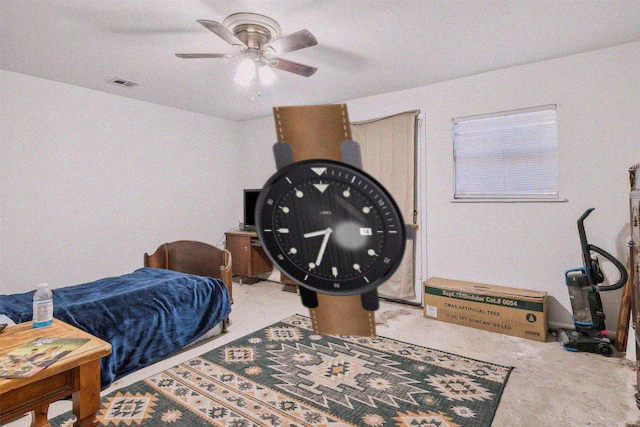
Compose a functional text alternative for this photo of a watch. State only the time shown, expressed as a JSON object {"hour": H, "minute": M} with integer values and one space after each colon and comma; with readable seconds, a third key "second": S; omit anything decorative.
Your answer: {"hour": 8, "minute": 34}
